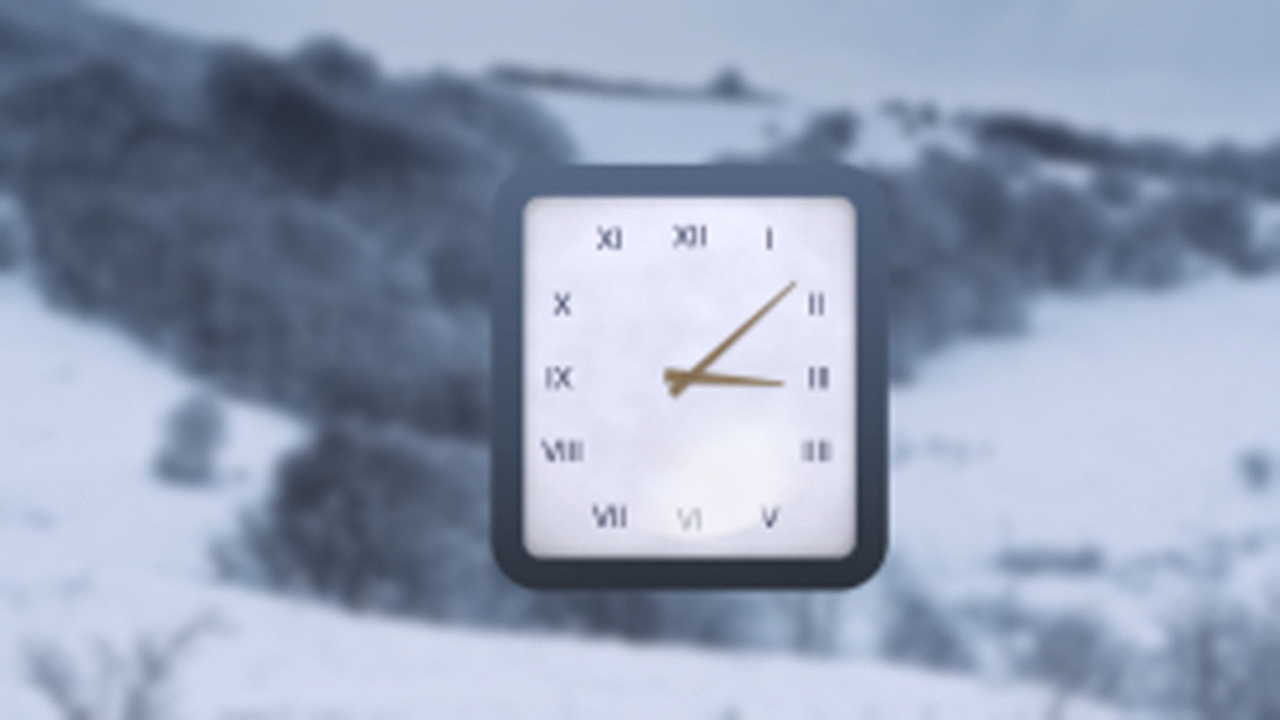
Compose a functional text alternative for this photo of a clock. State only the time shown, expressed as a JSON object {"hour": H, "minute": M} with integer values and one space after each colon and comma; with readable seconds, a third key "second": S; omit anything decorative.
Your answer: {"hour": 3, "minute": 8}
